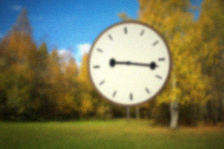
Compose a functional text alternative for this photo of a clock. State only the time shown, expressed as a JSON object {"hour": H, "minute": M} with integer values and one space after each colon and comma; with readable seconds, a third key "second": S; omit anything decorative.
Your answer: {"hour": 9, "minute": 17}
